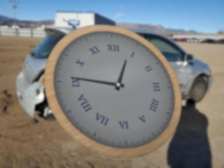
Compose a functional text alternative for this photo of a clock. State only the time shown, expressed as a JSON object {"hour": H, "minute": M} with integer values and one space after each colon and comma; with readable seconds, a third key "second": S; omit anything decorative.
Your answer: {"hour": 12, "minute": 46}
